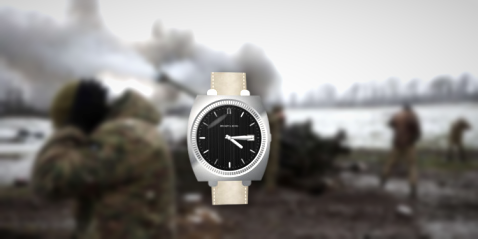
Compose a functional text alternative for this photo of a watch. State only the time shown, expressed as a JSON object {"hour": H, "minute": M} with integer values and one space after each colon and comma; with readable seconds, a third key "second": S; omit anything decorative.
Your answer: {"hour": 4, "minute": 15}
